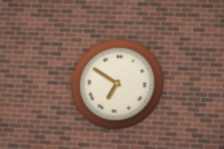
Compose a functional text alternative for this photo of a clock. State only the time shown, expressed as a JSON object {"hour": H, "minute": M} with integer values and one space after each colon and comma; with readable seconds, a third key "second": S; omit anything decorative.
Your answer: {"hour": 6, "minute": 50}
